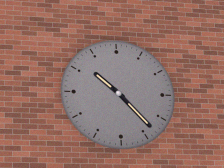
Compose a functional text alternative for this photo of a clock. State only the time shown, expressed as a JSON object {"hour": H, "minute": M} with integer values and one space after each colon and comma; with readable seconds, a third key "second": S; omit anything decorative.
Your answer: {"hour": 10, "minute": 23}
